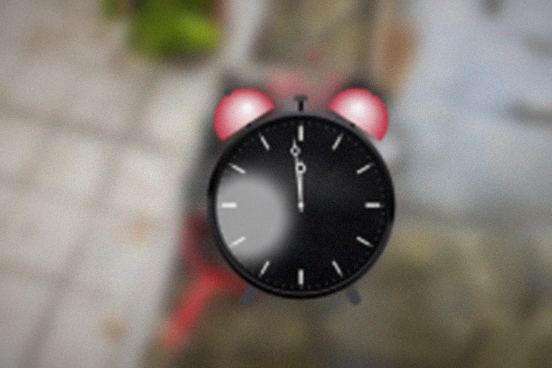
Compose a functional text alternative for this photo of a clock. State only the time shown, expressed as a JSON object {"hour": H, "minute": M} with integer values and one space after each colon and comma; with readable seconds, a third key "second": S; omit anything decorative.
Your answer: {"hour": 11, "minute": 59}
